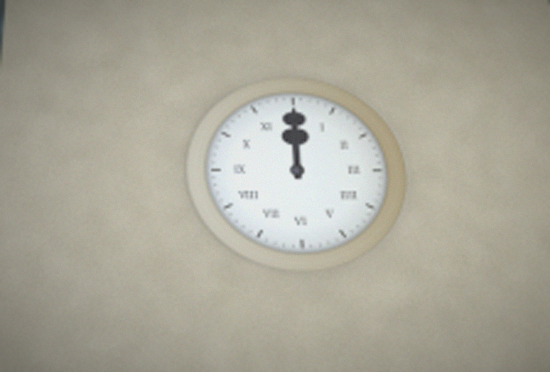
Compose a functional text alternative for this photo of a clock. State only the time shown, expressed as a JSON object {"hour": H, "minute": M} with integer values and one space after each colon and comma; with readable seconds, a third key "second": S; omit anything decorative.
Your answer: {"hour": 12, "minute": 0}
